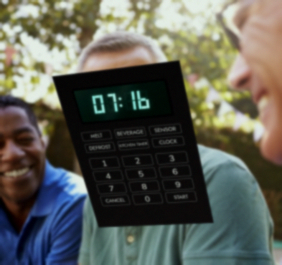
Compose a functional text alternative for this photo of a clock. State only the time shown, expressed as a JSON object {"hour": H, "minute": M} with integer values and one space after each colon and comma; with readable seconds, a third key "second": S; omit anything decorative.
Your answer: {"hour": 7, "minute": 16}
